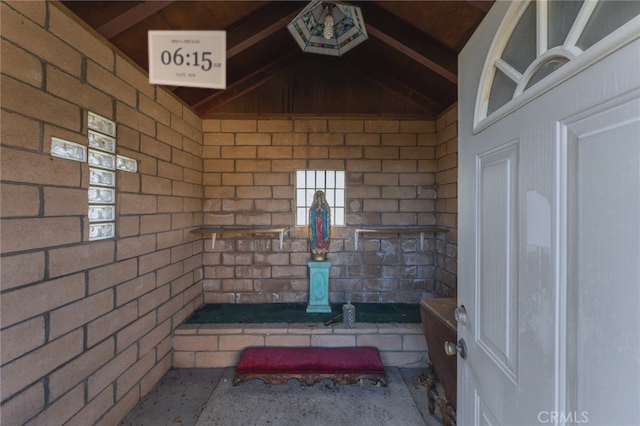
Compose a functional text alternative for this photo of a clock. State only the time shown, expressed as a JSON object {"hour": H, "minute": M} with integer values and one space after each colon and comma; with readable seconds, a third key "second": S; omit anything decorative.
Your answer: {"hour": 6, "minute": 15}
